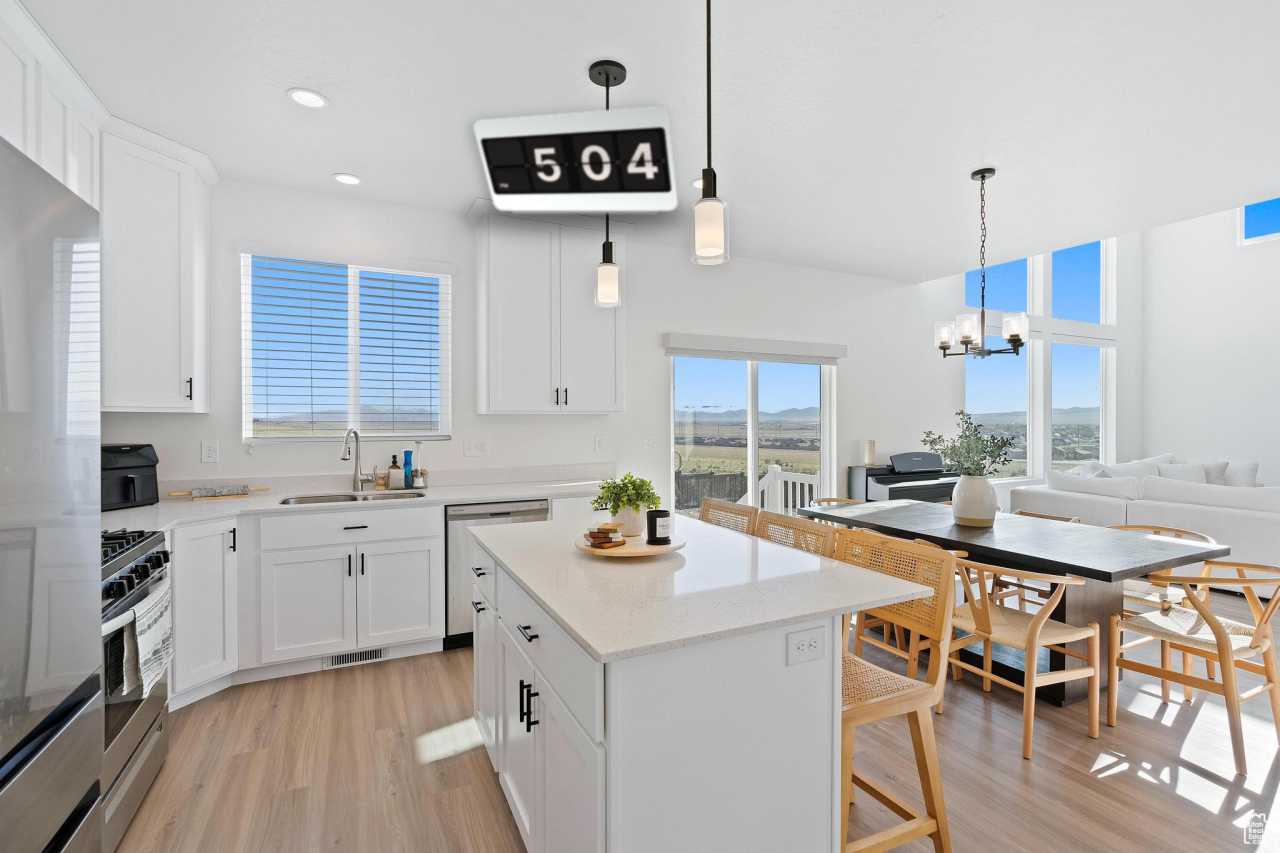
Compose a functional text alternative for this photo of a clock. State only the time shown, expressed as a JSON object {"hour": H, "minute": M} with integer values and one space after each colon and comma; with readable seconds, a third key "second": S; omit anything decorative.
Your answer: {"hour": 5, "minute": 4}
